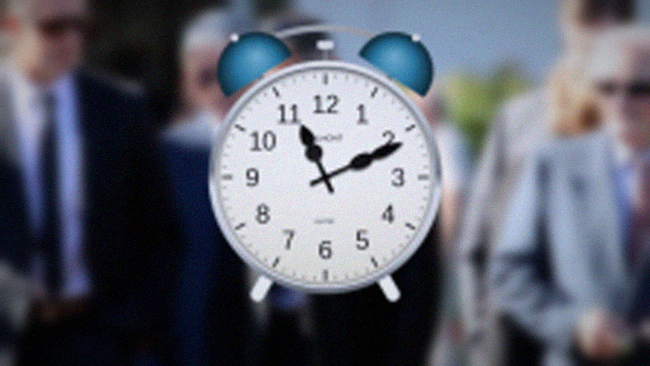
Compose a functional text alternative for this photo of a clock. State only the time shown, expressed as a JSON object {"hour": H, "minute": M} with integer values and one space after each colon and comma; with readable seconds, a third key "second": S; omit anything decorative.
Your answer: {"hour": 11, "minute": 11}
